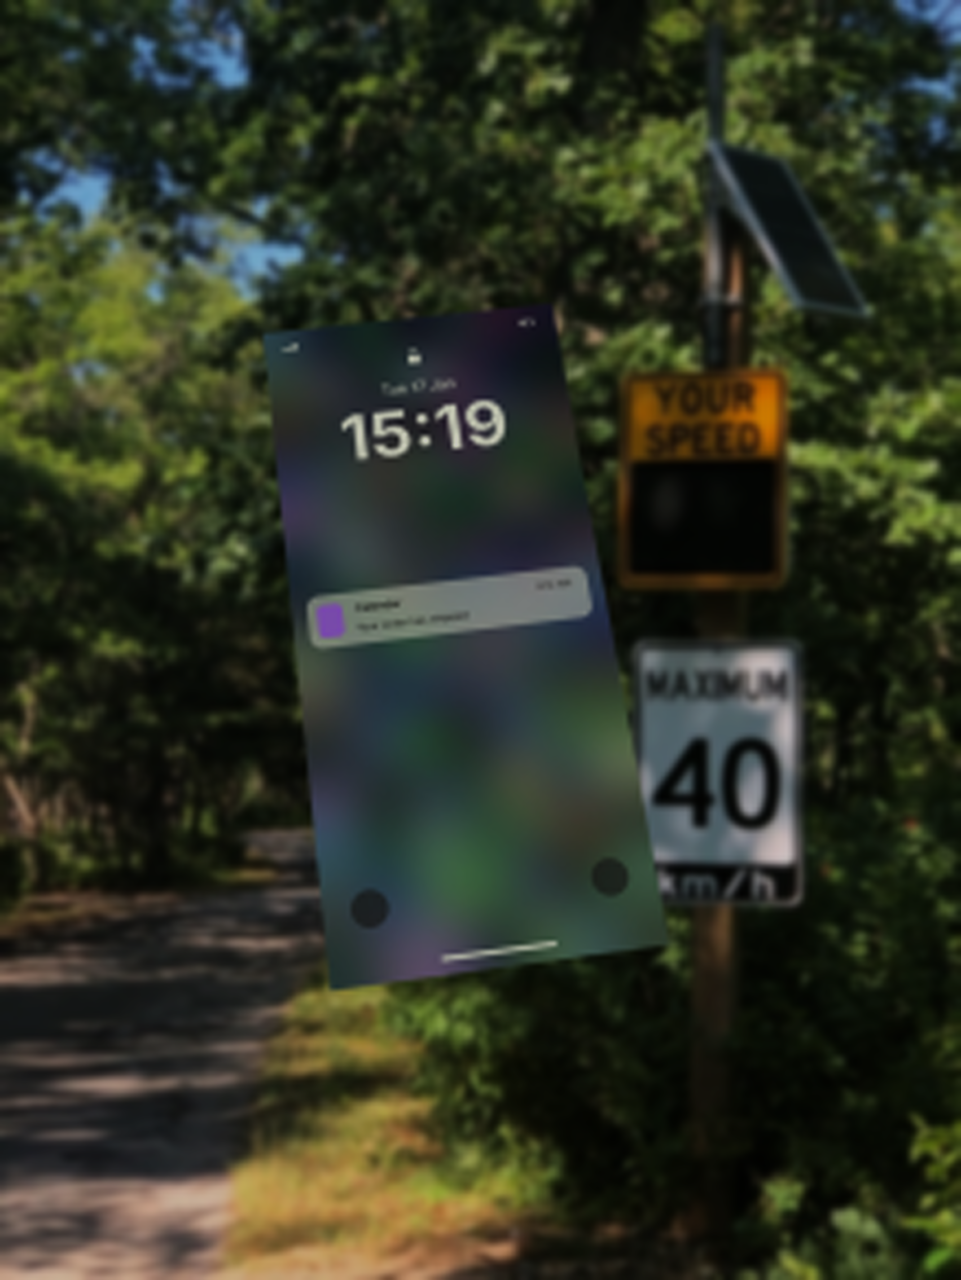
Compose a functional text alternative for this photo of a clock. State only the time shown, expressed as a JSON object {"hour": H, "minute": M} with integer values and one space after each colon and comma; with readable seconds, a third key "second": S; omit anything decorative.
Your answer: {"hour": 15, "minute": 19}
